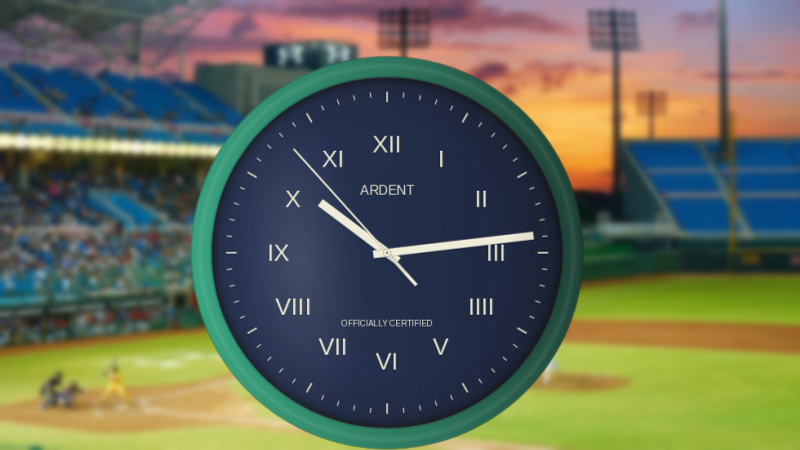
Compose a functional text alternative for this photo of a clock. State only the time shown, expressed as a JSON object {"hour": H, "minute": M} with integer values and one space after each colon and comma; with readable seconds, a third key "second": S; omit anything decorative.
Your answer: {"hour": 10, "minute": 13, "second": 53}
